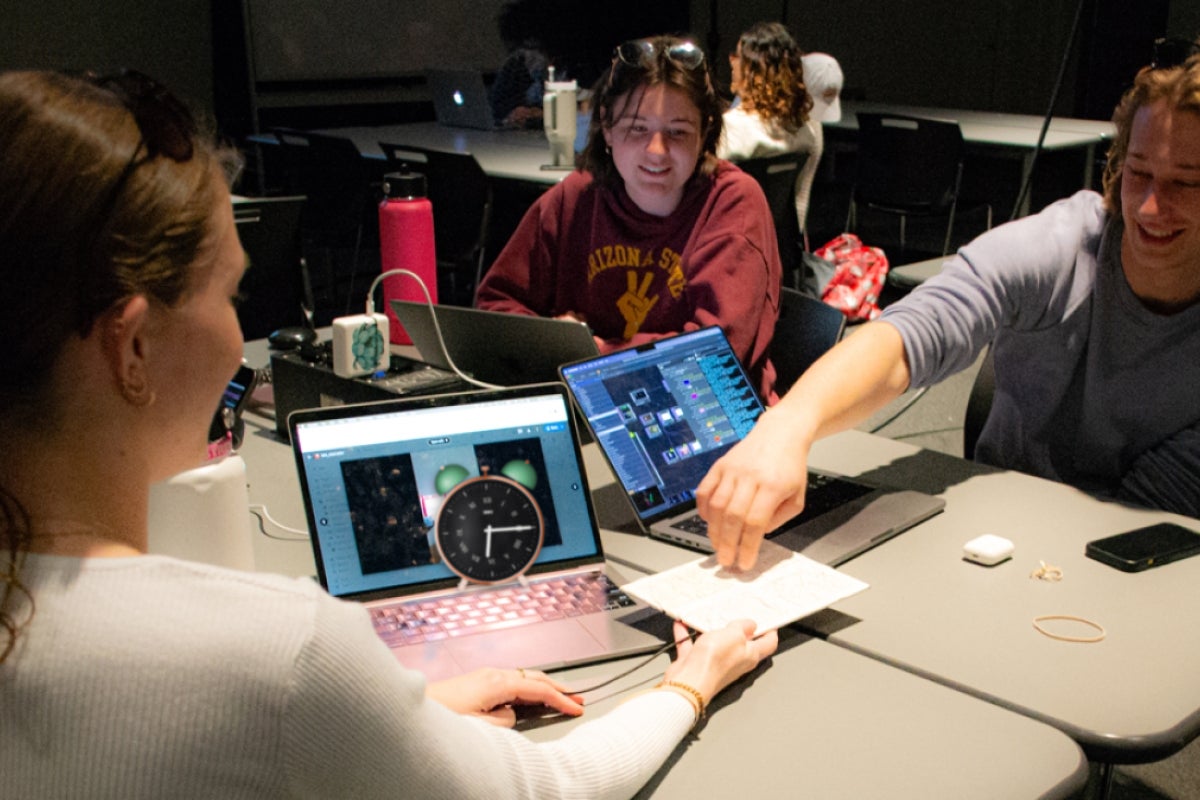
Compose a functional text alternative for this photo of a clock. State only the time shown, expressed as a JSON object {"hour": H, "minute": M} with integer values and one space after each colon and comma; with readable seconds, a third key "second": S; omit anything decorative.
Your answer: {"hour": 6, "minute": 15}
